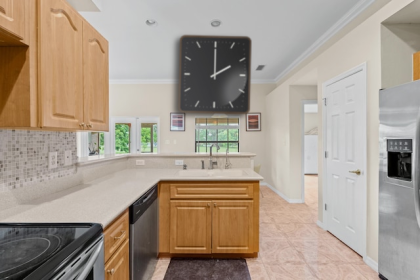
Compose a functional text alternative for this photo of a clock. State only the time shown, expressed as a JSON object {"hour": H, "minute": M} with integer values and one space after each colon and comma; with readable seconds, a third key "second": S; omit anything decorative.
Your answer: {"hour": 2, "minute": 0}
